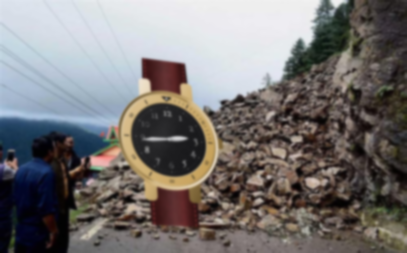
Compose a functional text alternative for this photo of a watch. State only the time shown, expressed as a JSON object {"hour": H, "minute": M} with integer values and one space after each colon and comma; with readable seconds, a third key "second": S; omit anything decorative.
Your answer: {"hour": 2, "minute": 44}
